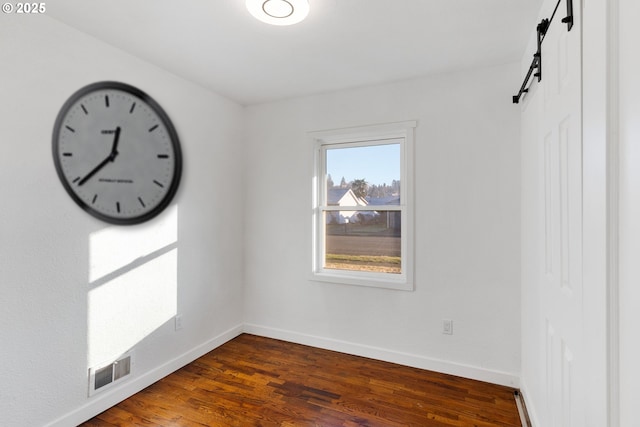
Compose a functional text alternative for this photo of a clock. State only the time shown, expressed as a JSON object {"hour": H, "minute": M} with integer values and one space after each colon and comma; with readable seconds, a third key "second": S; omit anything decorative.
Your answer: {"hour": 12, "minute": 39}
